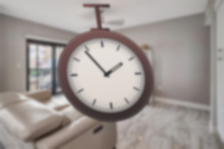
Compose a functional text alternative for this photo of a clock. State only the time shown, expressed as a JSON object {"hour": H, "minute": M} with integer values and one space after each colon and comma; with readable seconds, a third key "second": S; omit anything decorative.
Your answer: {"hour": 1, "minute": 54}
